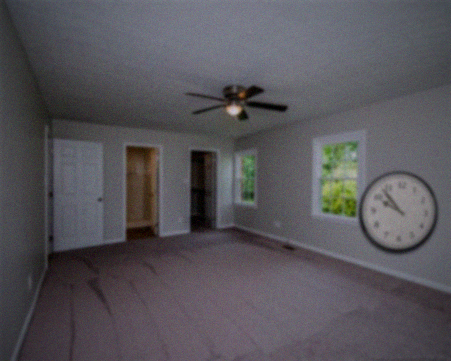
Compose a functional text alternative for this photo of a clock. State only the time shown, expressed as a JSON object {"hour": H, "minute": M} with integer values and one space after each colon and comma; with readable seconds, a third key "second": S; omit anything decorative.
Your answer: {"hour": 9, "minute": 53}
